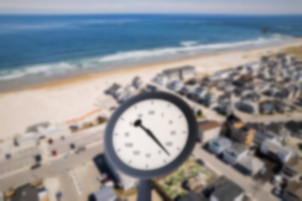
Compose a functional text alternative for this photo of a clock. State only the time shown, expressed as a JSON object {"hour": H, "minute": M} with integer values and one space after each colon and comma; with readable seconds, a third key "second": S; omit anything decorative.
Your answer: {"hour": 10, "minute": 23}
